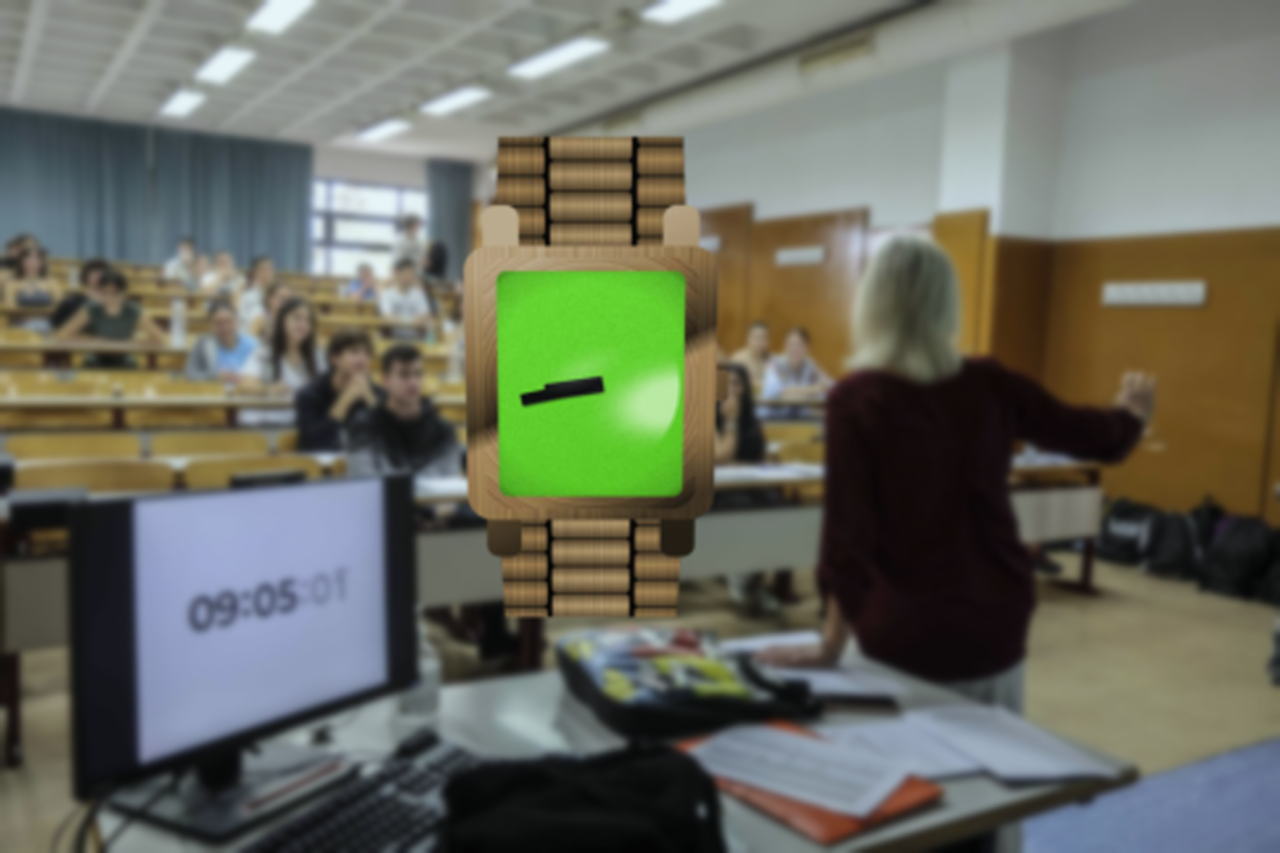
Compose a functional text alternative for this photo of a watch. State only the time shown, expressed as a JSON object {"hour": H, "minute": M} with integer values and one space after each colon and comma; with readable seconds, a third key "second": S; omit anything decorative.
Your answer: {"hour": 8, "minute": 43}
